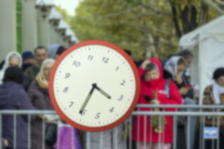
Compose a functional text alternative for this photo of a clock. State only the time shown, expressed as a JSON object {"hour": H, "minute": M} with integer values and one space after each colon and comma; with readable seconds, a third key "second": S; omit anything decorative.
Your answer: {"hour": 3, "minute": 31}
